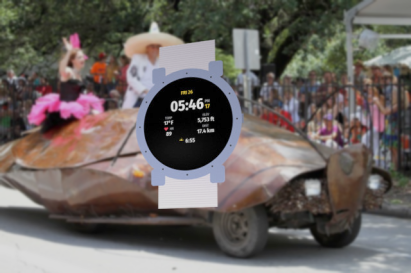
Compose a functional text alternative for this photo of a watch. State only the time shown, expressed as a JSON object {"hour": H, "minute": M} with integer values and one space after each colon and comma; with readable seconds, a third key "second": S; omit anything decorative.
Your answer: {"hour": 5, "minute": 46}
